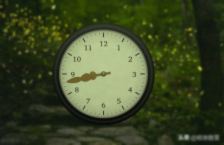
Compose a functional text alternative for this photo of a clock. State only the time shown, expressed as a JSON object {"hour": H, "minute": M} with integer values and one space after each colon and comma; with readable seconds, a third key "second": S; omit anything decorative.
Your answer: {"hour": 8, "minute": 43}
